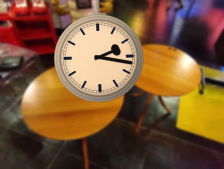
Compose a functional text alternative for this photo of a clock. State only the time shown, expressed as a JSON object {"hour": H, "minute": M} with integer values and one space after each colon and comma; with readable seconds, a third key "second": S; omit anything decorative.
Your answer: {"hour": 2, "minute": 17}
